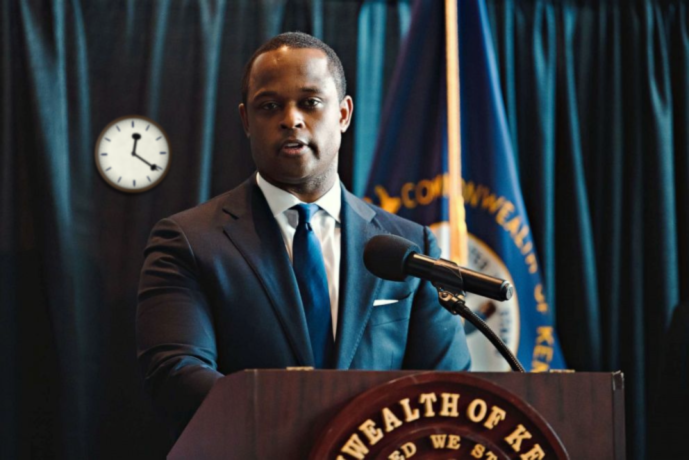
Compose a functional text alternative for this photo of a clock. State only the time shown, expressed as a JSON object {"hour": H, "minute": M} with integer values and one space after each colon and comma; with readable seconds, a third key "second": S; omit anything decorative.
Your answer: {"hour": 12, "minute": 21}
